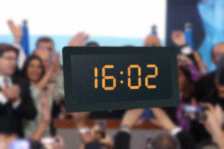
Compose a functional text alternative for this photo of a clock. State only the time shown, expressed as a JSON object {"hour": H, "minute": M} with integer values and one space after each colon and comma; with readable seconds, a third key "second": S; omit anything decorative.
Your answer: {"hour": 16, "minute": 2}
